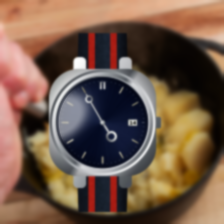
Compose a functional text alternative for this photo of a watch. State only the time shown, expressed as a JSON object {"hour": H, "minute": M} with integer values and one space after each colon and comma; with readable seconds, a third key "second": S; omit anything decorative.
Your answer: {"hour": 4, "minute": 55}
